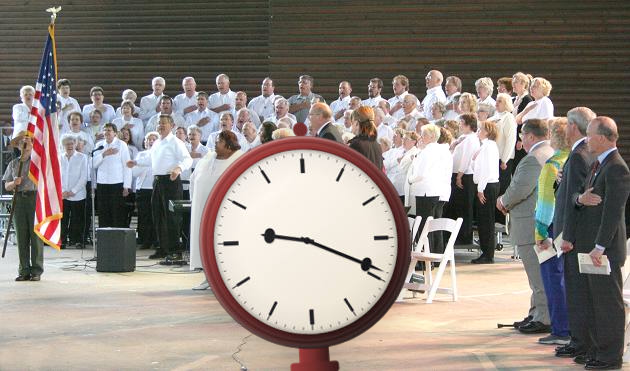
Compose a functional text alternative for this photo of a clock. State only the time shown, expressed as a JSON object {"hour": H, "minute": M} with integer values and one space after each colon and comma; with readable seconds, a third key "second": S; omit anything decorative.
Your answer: {"hour": 9, "minute": 19}
